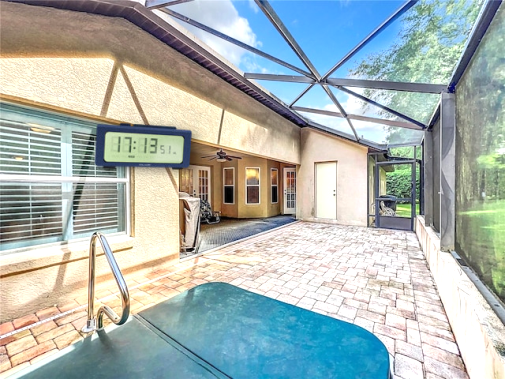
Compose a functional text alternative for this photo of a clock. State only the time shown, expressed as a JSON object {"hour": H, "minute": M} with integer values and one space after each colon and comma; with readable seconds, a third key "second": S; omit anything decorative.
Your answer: {"hour": 17, "minute": 13, "second": 51}
